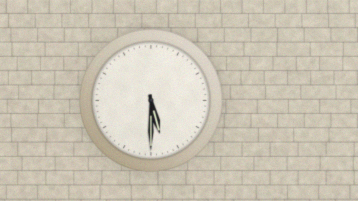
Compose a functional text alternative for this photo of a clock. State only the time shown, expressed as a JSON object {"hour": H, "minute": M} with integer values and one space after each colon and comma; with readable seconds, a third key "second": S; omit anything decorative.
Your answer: {"hour": 5, "minute": 30}
